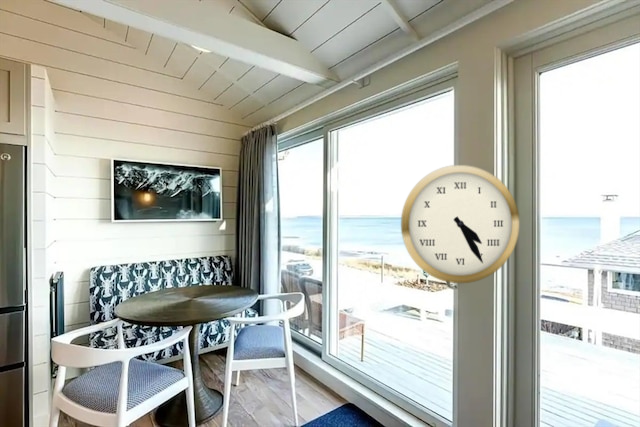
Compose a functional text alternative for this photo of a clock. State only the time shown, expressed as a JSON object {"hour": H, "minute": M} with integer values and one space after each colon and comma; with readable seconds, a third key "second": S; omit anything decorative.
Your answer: {"hour": 4, "minute": 25}
